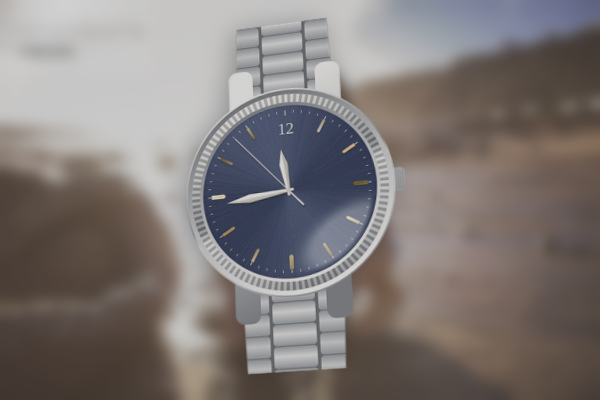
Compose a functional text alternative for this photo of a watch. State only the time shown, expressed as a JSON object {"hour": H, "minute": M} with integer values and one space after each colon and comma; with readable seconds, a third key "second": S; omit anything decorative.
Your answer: {"hour": 11, "minute": 43, "second": 53}
